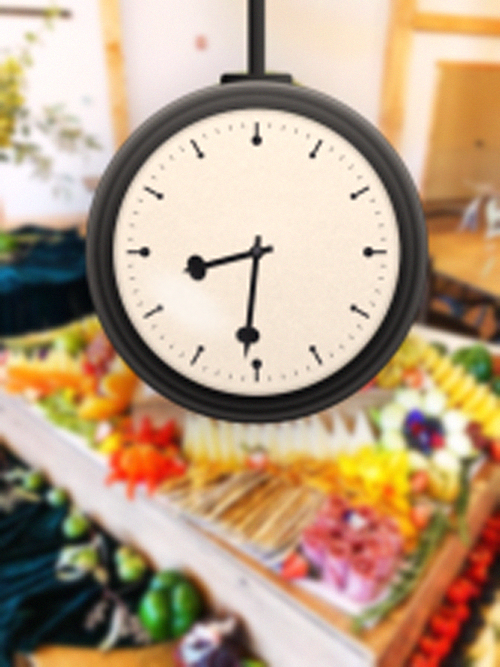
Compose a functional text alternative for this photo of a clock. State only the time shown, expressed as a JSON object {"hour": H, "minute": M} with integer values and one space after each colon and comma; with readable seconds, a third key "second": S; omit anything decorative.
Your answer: {"hour": 8, "minute": 31}
